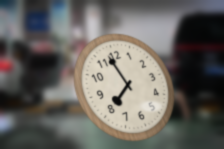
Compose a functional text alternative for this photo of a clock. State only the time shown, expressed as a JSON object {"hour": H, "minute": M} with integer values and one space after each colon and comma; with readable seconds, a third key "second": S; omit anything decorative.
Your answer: {"hour": 7, "minute": 58}
